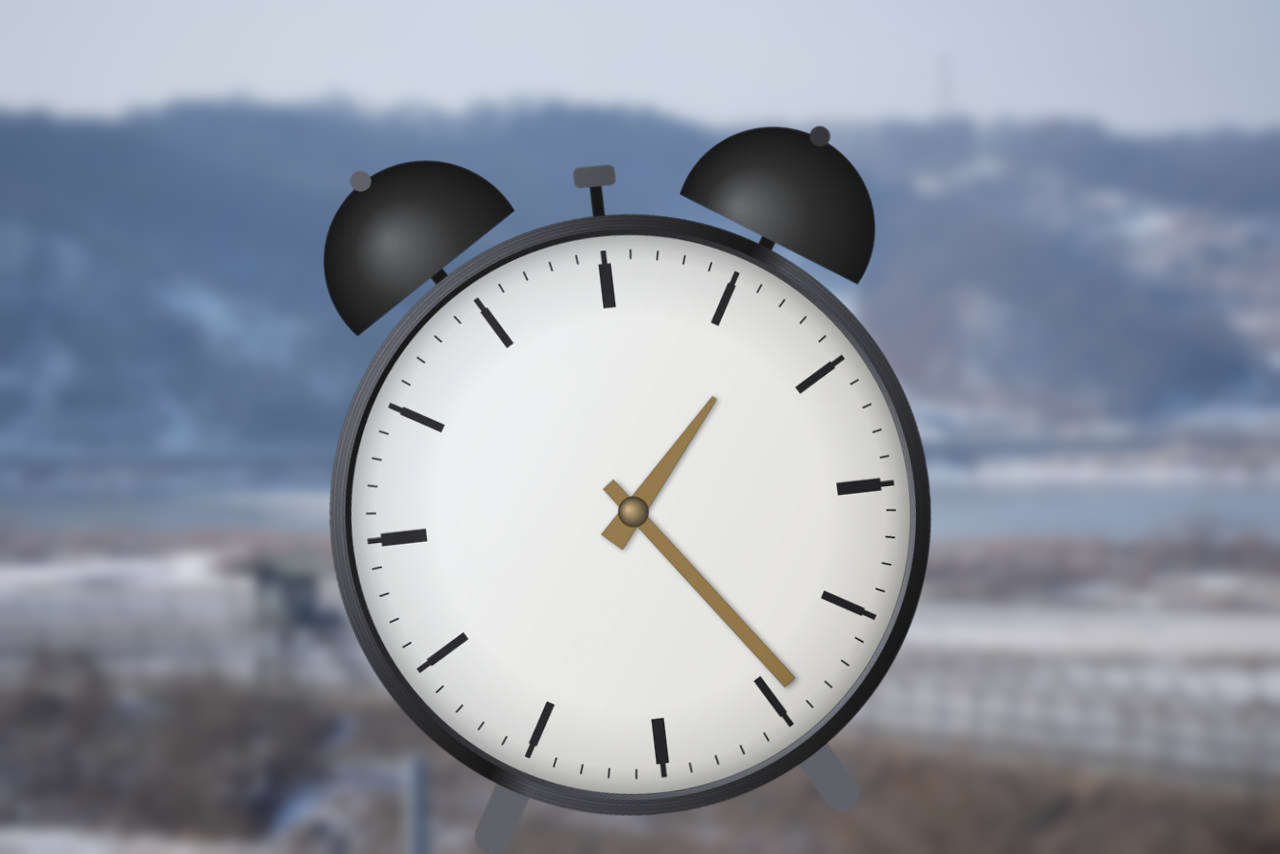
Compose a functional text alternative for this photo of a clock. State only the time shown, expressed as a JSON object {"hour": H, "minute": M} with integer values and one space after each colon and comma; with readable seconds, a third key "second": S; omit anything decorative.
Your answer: {"hour": 1, "minute": 24}
